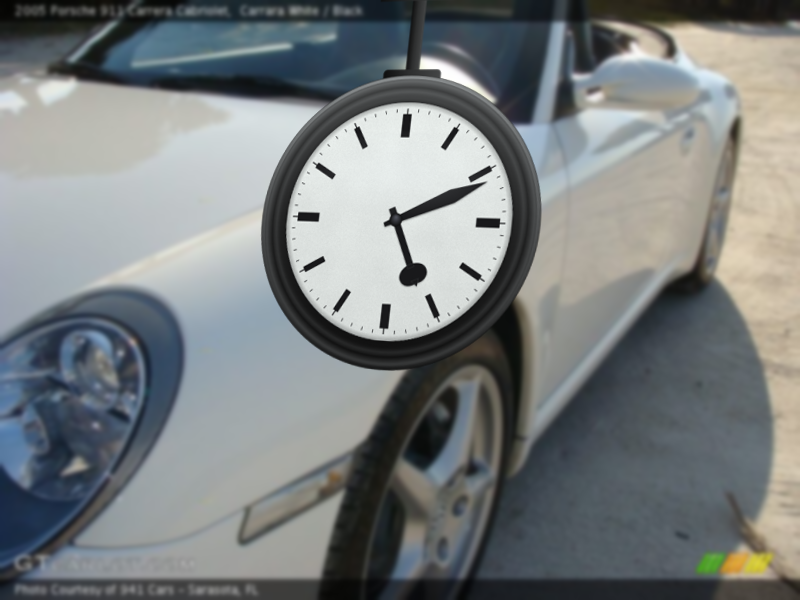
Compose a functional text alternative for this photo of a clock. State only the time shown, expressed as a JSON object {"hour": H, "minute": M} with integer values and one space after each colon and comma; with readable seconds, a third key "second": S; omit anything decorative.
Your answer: {"hour": 5, "minute": 11}
